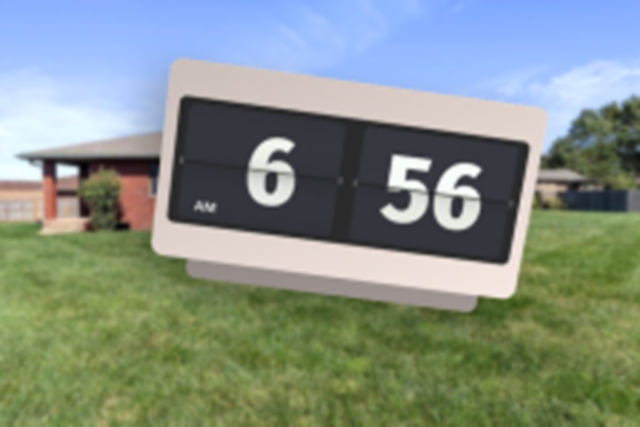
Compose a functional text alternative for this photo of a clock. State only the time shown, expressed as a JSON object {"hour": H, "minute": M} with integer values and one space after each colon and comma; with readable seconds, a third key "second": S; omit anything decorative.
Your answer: {"hour": 6, "minute": 56}
